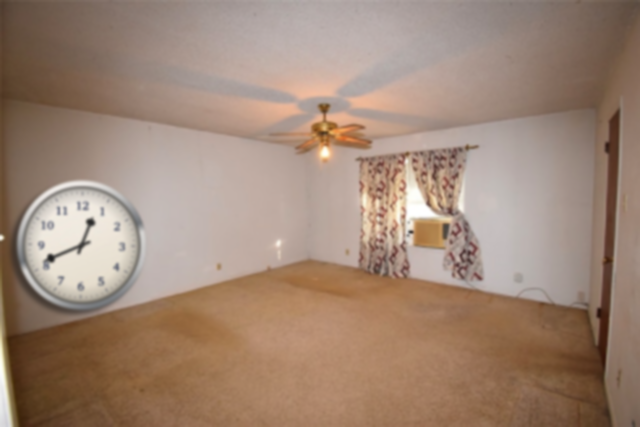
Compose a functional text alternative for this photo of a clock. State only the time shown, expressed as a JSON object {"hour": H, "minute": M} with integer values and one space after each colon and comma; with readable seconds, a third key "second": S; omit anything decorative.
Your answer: {"hour": 12, "minute": 41}
